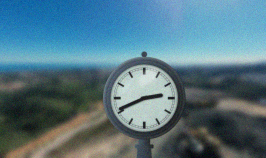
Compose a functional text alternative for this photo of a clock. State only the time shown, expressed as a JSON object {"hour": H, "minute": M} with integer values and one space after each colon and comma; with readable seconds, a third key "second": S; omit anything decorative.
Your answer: {"hour": 2, "minute": 41}
